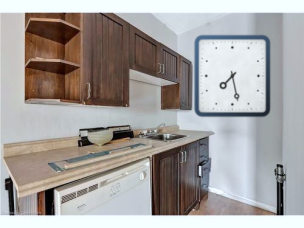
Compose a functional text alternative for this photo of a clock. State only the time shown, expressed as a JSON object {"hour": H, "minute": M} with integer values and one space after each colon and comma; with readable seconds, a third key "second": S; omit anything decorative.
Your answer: {"hour": 7, "minute": 28}
